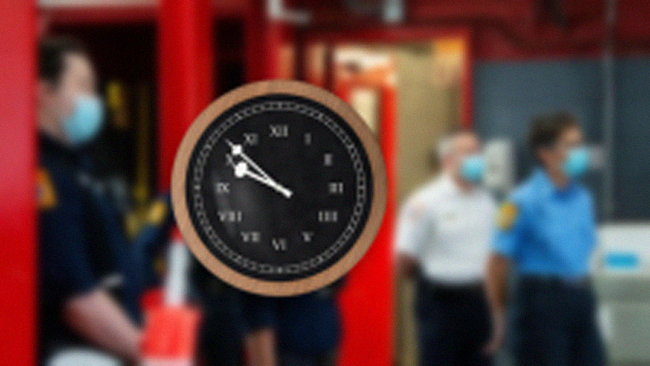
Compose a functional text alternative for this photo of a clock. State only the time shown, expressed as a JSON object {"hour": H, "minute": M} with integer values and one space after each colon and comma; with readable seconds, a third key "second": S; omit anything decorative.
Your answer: {"hour": 9, "minute": 52}
